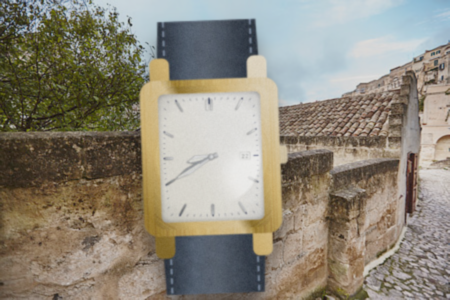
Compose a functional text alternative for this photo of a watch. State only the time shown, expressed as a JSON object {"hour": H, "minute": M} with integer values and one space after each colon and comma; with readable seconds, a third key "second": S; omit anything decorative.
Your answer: {"hour": 8, "minute": 40}
